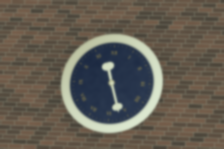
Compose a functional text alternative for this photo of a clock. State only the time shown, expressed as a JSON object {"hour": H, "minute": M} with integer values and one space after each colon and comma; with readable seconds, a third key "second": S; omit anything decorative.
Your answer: {"hour": 11, "minute": 27}
